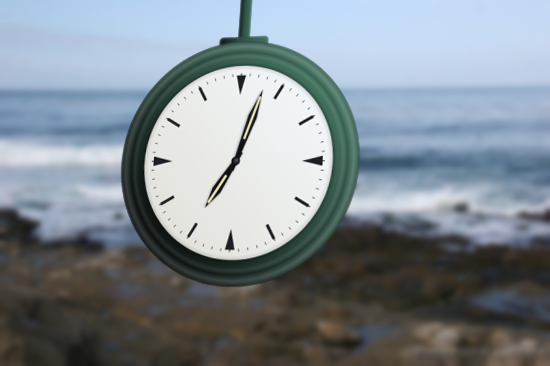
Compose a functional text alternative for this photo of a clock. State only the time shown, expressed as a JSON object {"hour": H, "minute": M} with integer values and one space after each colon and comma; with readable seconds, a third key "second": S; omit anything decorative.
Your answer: {"hour": 7, "minute": 3}
